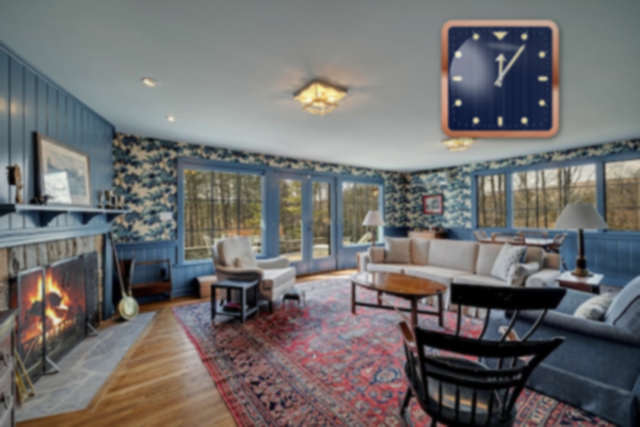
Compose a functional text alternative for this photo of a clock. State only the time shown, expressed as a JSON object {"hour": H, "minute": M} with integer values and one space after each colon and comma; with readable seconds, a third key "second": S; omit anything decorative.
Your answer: {"hour": 12, "minute": 6}
